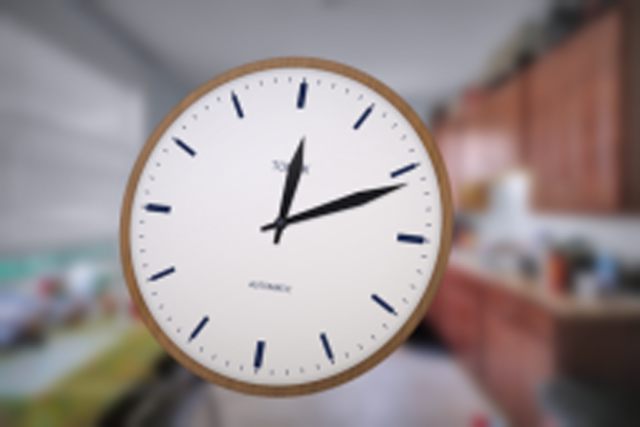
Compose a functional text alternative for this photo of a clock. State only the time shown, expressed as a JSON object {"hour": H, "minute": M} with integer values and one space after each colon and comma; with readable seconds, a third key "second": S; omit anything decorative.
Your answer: {"hour": 12, "minute": 11}
